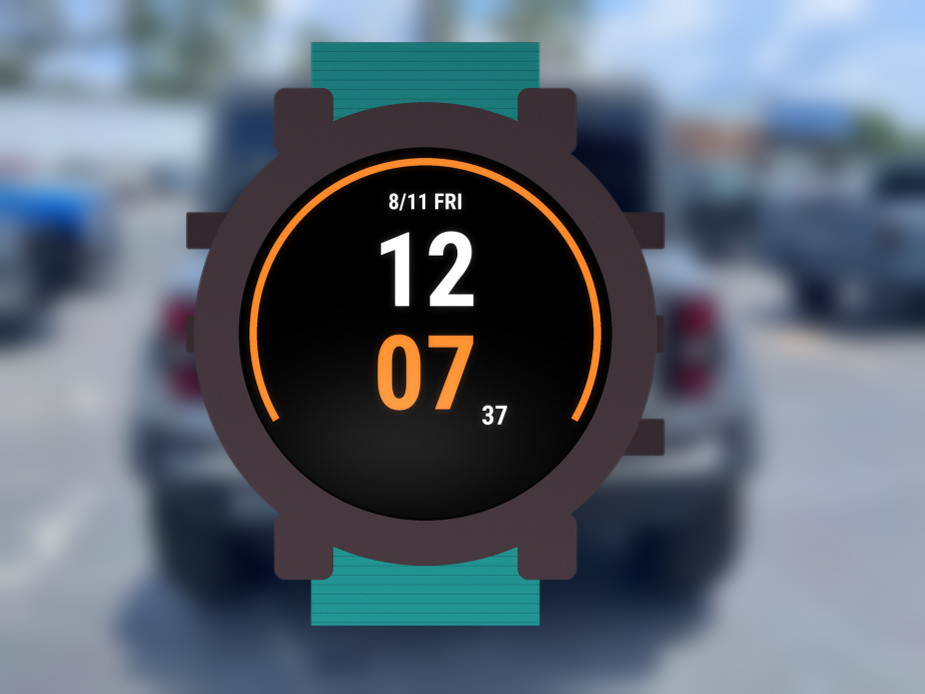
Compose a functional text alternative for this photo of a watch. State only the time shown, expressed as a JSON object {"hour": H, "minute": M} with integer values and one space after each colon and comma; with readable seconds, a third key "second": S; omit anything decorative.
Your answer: {"hour": 12, "minute": 7, "second": 37}
